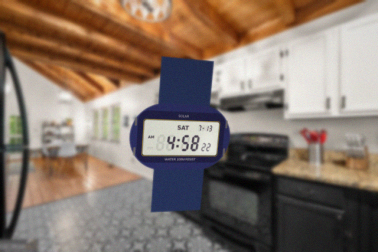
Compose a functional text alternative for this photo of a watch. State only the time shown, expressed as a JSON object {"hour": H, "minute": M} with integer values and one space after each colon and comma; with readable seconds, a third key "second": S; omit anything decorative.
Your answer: {"hour": 4, "minute": 58}
